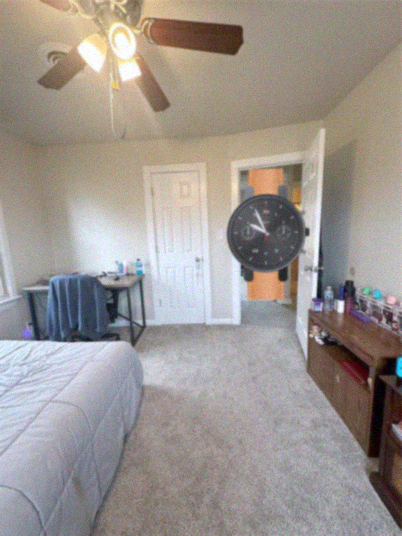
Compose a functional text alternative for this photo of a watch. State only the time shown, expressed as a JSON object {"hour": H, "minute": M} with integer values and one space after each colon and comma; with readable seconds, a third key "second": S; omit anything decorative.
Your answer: {"hour": 9, "minute": 56}
